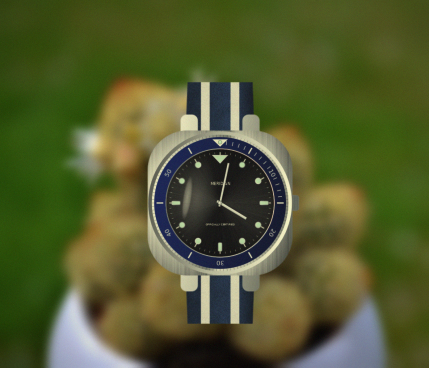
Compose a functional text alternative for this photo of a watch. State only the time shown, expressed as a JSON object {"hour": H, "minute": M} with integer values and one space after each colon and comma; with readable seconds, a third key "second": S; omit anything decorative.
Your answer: {"hour": 4, "minute": 2}
